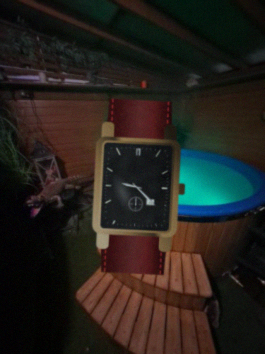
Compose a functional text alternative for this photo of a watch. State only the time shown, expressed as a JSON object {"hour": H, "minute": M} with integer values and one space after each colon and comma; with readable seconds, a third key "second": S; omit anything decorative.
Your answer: {"hour": 9, "minute": 22}
